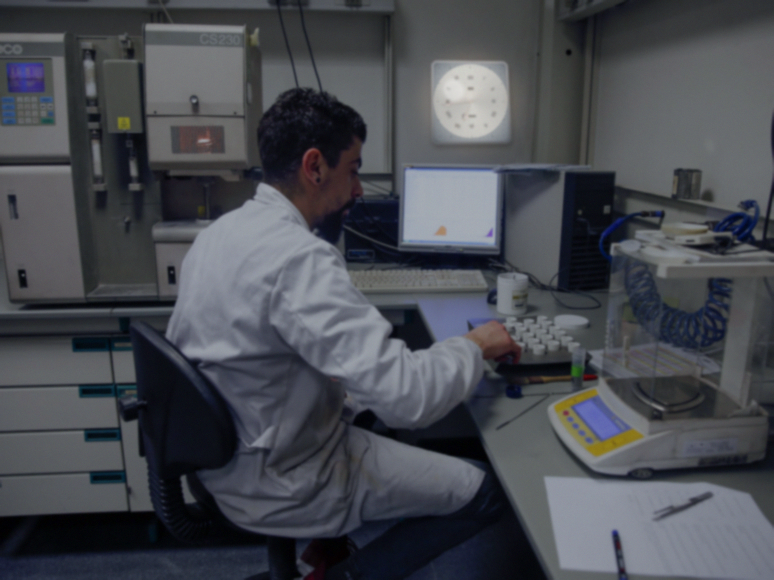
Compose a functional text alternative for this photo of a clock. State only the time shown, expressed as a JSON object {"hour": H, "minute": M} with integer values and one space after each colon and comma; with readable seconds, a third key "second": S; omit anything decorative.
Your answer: {"hour": 6, "minute": 44}
